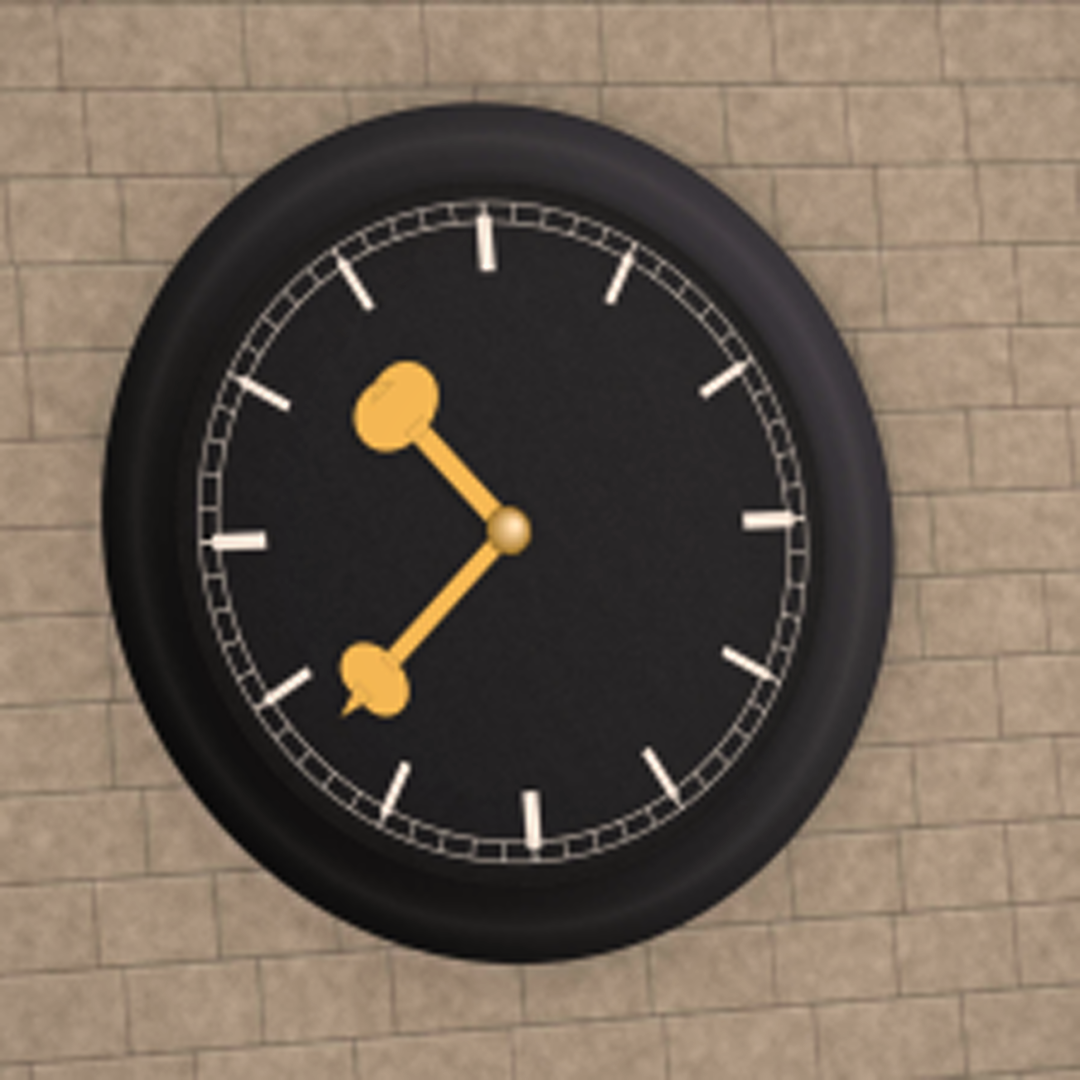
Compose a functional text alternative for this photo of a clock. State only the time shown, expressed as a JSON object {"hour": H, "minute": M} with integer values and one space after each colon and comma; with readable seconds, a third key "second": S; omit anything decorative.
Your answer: {"hour": 10, "minute": 38}
